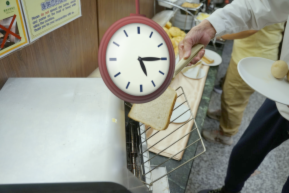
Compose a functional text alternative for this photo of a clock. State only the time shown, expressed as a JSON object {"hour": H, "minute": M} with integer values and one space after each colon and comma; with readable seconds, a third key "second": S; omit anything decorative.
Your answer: {"hour": 5, "minute": 15}
